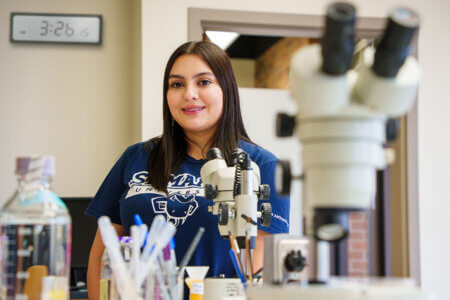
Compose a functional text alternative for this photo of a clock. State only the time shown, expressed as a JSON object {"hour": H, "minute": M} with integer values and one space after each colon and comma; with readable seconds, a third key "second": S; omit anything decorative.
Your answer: {"hour": 3, "minute": 26}
